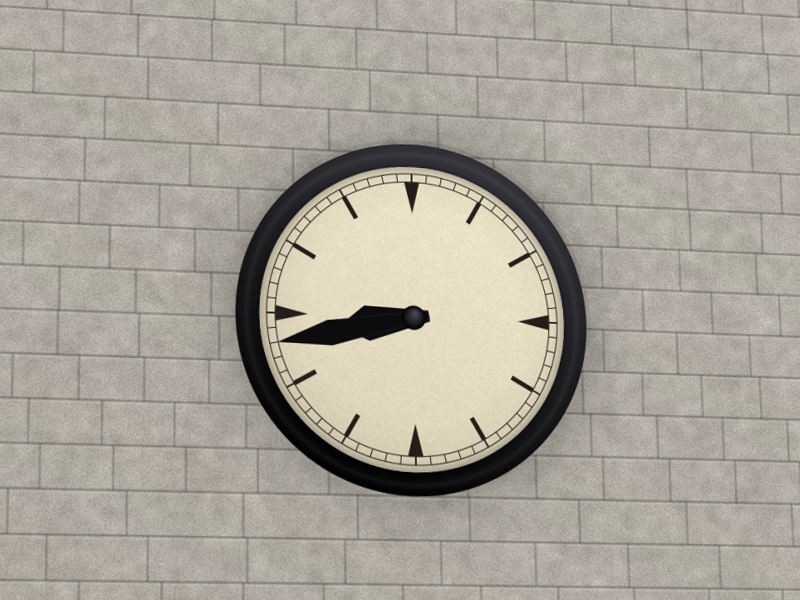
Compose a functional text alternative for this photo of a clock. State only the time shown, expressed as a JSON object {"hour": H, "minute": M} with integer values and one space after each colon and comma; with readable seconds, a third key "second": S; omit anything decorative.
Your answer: {"hour": 8, "minute": 43}
